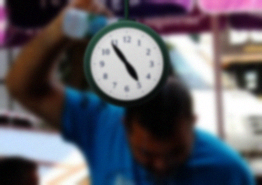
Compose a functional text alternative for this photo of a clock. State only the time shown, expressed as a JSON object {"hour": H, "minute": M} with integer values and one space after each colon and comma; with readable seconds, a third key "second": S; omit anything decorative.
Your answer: {"hour": 4, "minute": 54}
